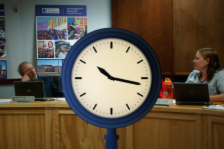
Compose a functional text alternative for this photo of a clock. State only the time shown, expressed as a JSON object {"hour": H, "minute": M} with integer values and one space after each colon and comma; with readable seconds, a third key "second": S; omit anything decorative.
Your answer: {"hour": 10, "minute": 17}
